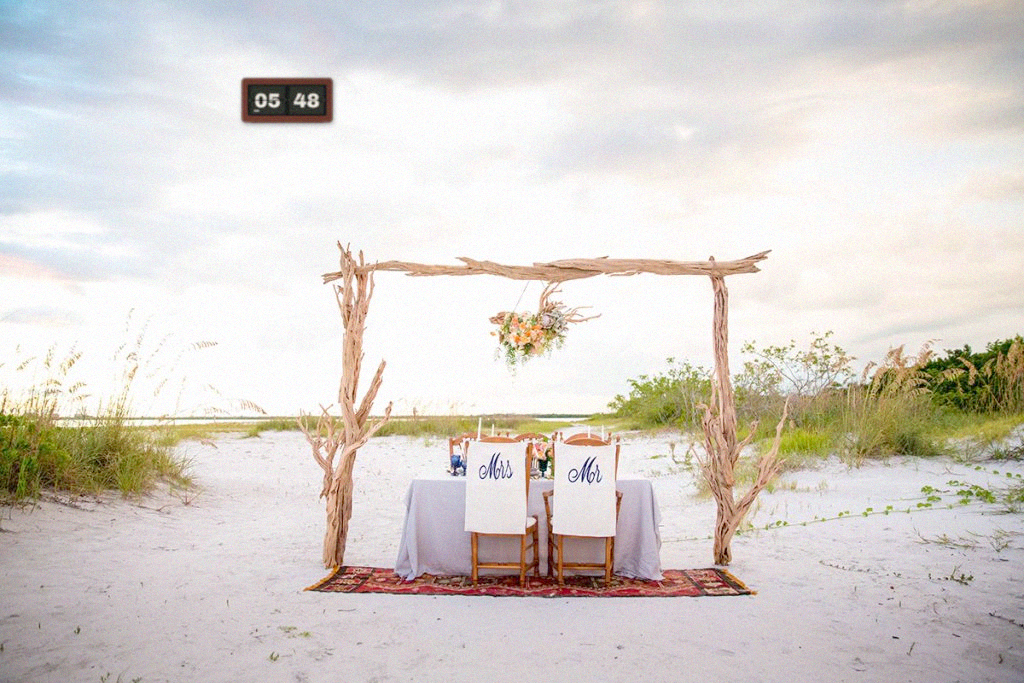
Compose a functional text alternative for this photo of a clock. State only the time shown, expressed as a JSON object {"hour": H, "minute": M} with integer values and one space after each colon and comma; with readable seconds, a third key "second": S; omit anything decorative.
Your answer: {"hour": 5, "minute": 48}
